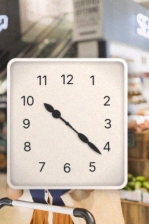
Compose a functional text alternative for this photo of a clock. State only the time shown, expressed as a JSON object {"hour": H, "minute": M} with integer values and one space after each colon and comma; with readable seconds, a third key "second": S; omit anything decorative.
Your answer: {"hour": 10, "minute": 22}
